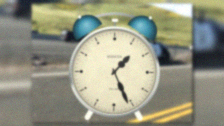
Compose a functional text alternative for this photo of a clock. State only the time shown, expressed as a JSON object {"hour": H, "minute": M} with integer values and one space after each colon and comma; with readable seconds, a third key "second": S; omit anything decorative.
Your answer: {"hour": 1, "minute": 26}
